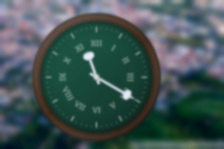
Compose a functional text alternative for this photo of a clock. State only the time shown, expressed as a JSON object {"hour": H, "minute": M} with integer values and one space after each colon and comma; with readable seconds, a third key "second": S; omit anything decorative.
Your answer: {"hour": 11, "minute": 20}
